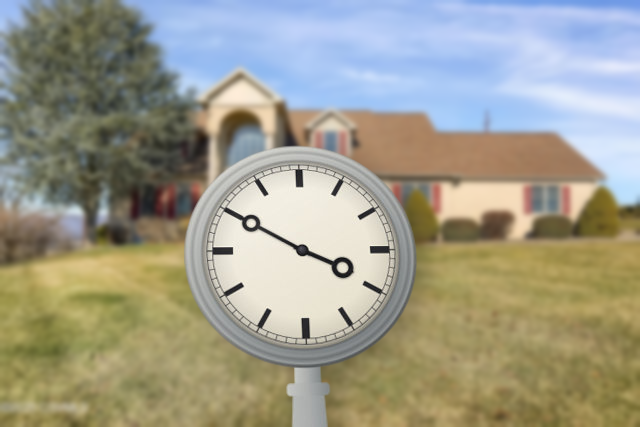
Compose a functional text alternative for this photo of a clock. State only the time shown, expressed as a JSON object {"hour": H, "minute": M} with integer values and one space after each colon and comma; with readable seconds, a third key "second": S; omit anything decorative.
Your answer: {"hour": 3, "minute": 50}
